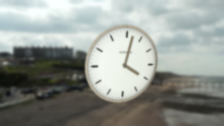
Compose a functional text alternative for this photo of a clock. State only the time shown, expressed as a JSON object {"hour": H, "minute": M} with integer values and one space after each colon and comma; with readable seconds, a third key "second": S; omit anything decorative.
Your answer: {"hour": 4, "minute": 2}
